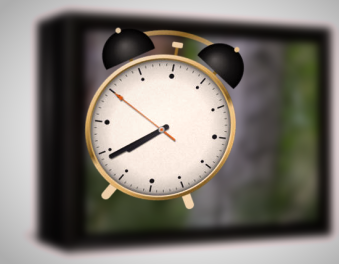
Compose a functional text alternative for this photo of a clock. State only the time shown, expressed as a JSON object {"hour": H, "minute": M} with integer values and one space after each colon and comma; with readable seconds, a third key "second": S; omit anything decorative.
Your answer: {"hour": 7, "minute": 38, "second": 50}
